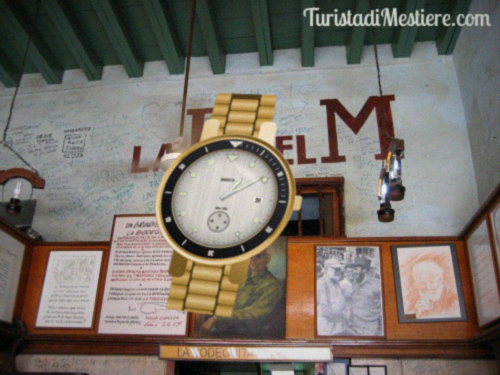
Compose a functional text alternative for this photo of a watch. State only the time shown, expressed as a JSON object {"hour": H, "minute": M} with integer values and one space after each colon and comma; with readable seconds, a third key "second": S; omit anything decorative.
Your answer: {"hour": 1, "minute": 9}
